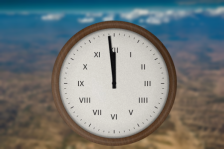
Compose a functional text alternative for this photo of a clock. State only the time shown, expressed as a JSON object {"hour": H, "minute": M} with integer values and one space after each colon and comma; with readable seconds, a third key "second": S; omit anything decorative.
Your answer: {"hour": 11, "minute": 59}
